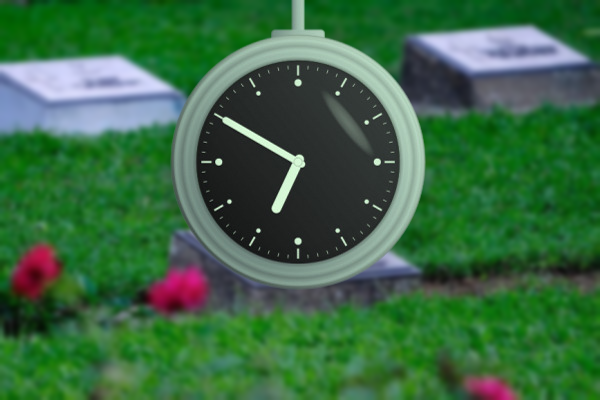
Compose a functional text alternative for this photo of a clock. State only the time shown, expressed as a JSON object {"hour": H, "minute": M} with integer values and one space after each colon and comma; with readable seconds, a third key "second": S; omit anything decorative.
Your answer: {"hour": 6, "minute": 50}
